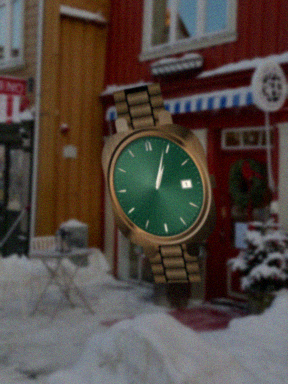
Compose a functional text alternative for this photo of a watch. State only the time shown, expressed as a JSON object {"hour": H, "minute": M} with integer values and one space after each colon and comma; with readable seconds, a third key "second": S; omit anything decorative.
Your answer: {"hour": 1, "minute": 4}
